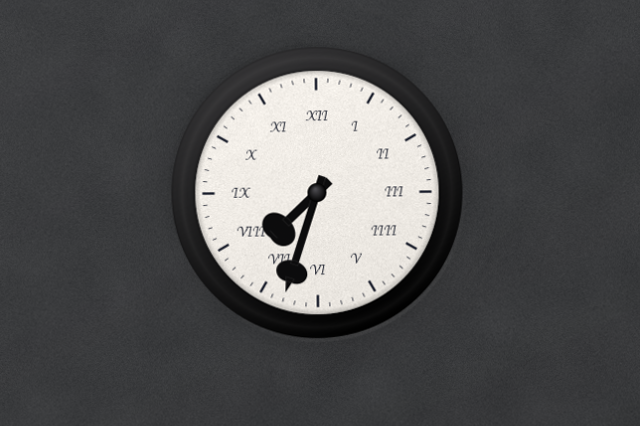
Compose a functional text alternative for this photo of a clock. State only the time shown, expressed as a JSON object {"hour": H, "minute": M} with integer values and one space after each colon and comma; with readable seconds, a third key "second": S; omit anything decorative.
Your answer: {"hour": 7, "minute": 33}
